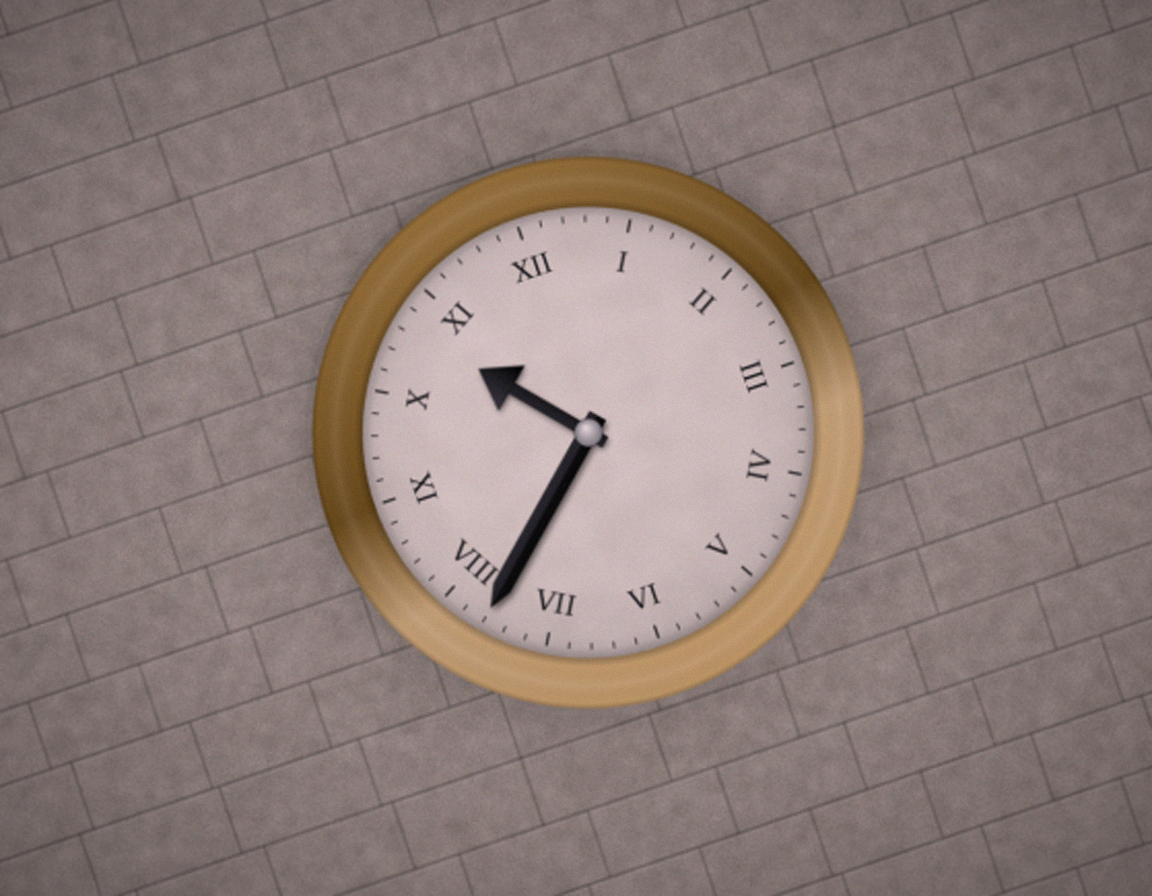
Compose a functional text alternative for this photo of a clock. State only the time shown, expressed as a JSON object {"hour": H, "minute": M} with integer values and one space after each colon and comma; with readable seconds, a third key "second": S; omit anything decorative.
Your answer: {"hour": 10, "minute": 38}
